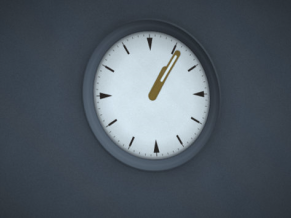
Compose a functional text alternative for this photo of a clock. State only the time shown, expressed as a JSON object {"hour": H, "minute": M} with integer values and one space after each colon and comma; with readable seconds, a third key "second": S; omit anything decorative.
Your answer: {"hour": 1, "minute": 6}
